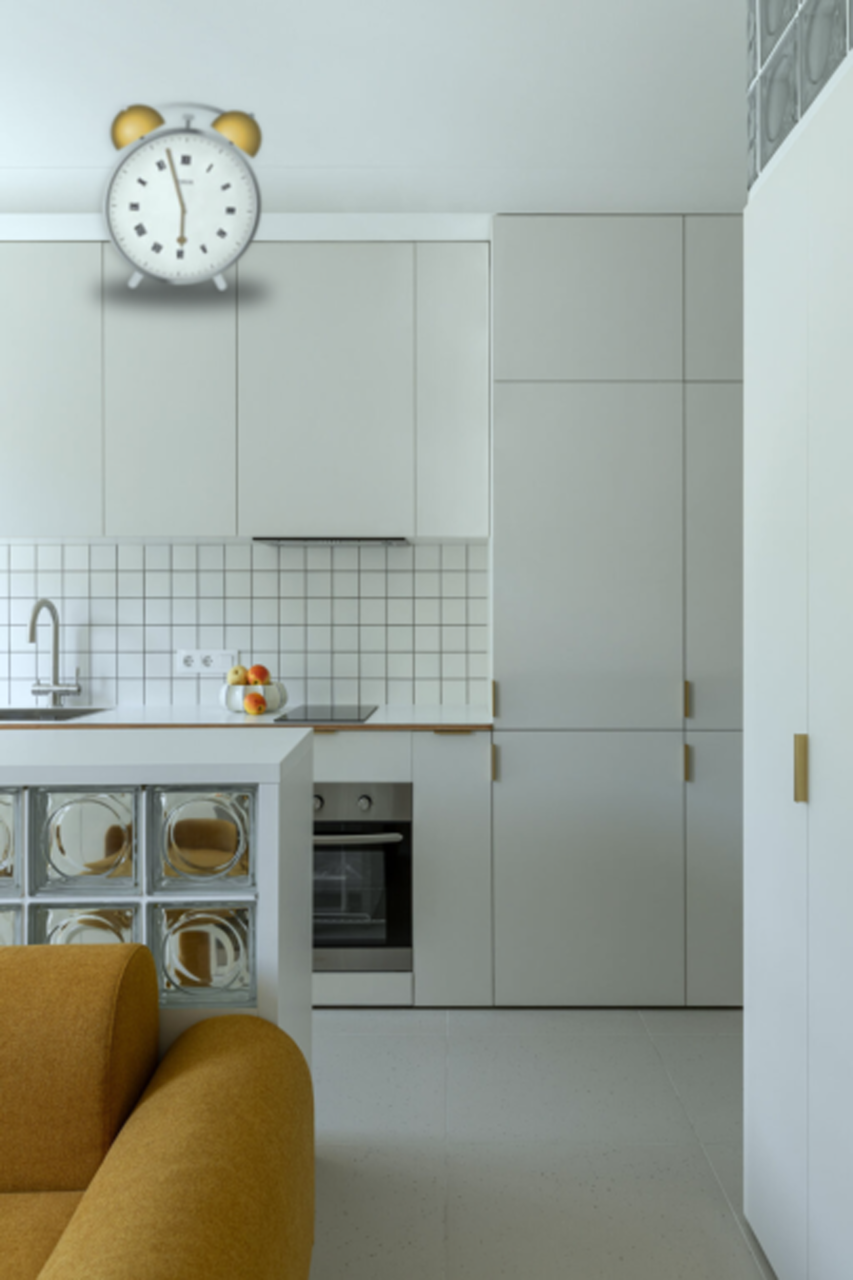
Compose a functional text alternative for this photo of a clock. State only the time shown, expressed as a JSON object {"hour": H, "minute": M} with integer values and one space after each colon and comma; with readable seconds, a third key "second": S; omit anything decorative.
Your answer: {"hour": 5, "minute": 57}
